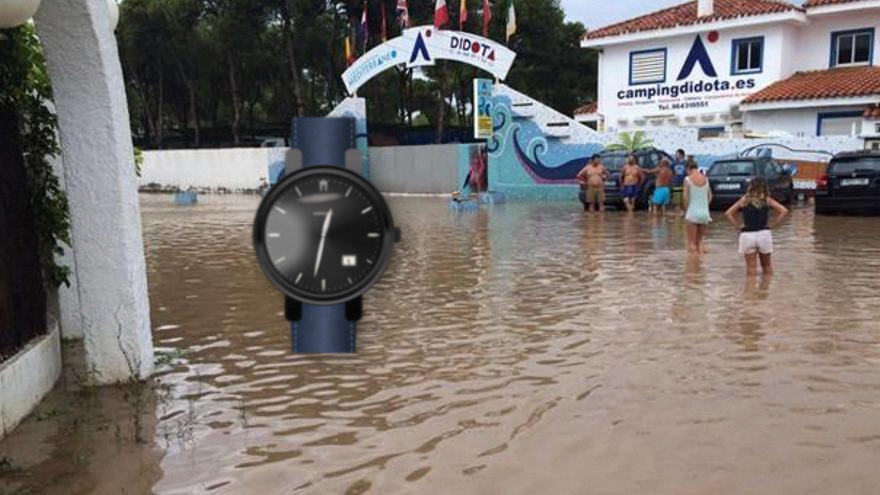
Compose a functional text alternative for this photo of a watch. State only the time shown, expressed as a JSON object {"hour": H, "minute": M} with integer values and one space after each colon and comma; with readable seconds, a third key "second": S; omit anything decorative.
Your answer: {"hour": 12, "minute": 32}
